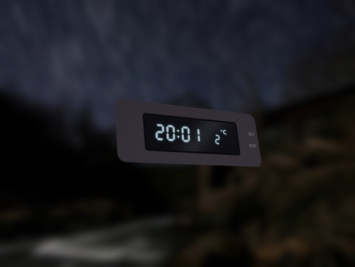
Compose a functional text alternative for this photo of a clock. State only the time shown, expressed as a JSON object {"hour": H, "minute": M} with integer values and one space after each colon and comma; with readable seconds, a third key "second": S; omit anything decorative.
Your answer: {"hour": 20, "minute": 1}
